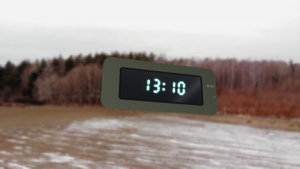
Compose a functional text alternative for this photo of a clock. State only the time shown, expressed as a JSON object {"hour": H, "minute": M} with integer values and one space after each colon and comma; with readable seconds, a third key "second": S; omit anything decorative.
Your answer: {"hour": 13, "minute": 10}
